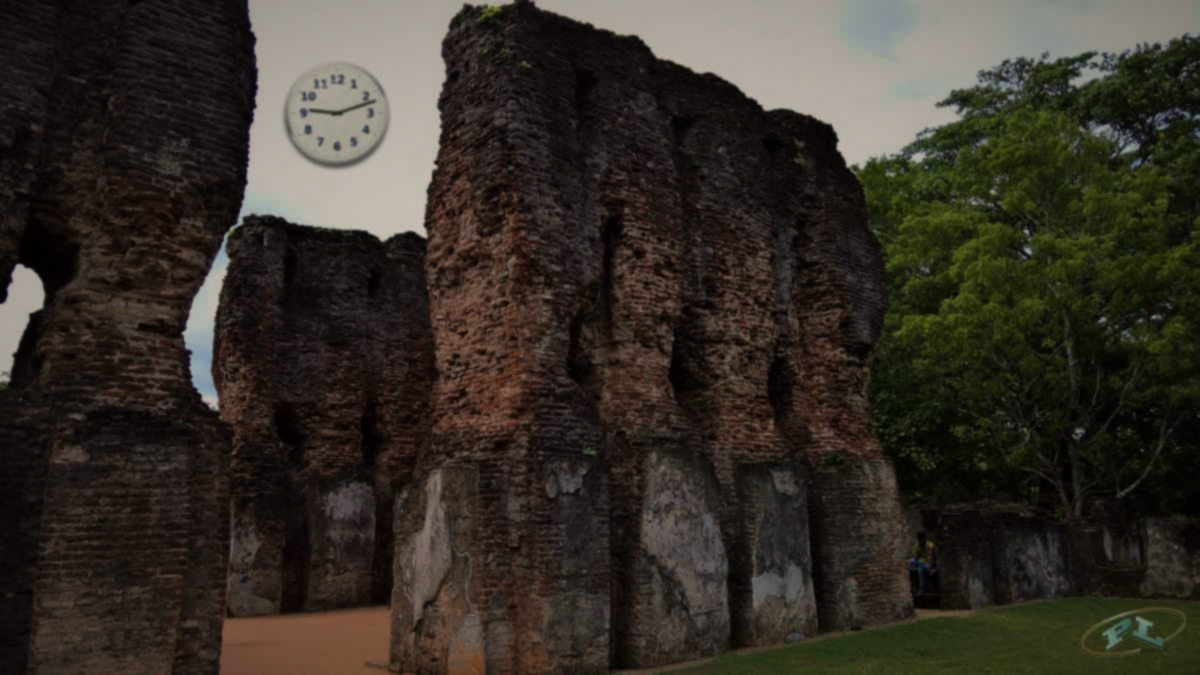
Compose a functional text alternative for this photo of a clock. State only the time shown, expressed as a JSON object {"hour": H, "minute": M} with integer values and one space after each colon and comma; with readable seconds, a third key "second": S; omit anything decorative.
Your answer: {"hour": 9, "minute": 12}
